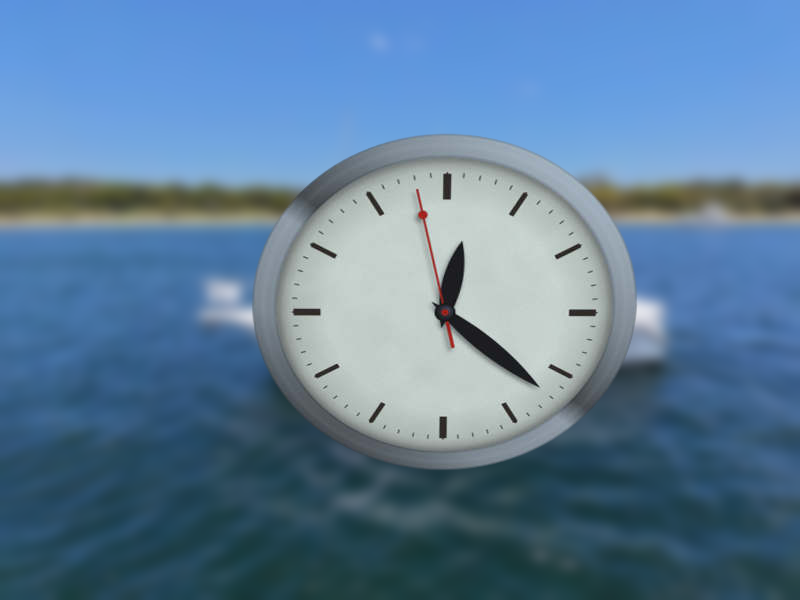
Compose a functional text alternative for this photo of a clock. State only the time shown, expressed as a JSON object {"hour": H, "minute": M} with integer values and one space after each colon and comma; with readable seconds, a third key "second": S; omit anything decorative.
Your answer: {"hour": 12, "minute": 21, "second": 58}
